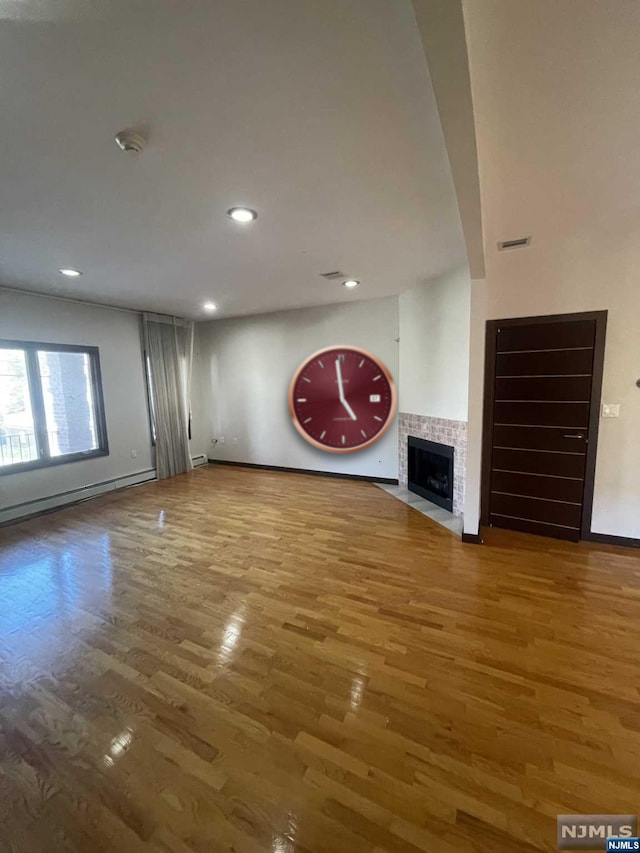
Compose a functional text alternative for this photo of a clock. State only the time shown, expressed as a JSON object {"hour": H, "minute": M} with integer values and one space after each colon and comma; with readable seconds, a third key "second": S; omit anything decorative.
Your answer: {"hour": 4, "minute": 59}
